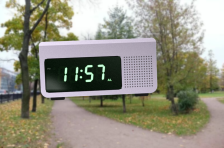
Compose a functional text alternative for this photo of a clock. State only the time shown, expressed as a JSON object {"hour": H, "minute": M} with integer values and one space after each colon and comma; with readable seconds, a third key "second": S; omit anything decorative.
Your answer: {"hour": 11, "minute": 57}
